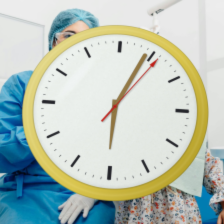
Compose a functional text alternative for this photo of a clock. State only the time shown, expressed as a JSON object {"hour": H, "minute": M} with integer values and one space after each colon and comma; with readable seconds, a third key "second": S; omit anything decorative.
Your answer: {"hour": 6, "minute": 4, "second": 6}
